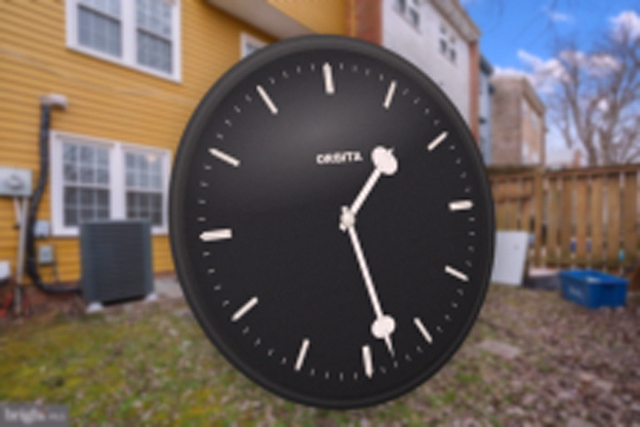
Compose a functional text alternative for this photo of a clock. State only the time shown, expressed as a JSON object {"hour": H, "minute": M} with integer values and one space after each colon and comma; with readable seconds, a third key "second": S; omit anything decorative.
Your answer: {"hour": 1, "minute": 28}
